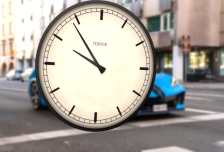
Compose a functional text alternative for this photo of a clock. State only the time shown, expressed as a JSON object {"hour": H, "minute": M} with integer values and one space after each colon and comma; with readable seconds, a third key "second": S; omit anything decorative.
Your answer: {"hour": 9, "minute": 54}
